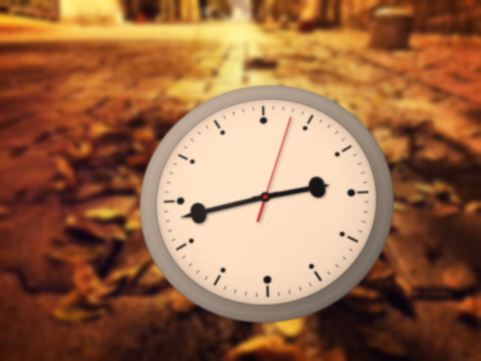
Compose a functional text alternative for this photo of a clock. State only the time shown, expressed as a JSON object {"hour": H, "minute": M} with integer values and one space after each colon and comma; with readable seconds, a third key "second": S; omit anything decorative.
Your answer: {"hour": 2, "minute": 43, "second": 3}
